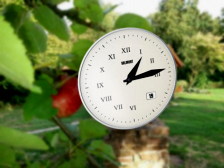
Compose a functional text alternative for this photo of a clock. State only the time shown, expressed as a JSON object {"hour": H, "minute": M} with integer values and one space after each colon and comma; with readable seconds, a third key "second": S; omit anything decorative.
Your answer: {"hour": 1, "minute": 14}
